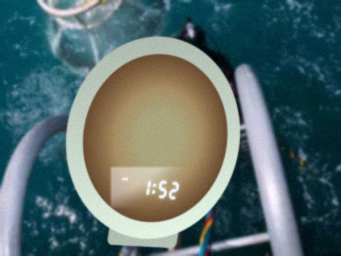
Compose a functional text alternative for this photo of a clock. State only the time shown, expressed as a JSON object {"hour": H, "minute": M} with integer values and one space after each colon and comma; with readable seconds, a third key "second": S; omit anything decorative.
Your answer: {"hour": 1, "minute": 52}
